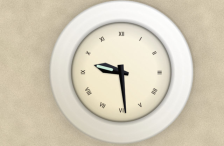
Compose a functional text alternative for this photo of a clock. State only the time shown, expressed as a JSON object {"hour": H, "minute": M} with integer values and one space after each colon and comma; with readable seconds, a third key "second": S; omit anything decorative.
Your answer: {"hour": 9, "minute": 29}
